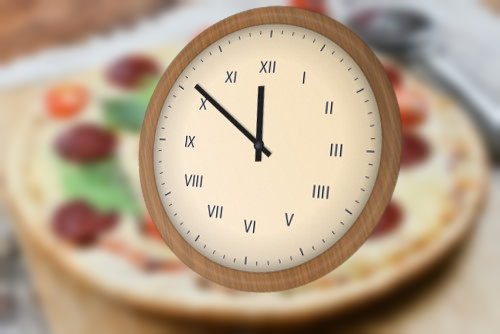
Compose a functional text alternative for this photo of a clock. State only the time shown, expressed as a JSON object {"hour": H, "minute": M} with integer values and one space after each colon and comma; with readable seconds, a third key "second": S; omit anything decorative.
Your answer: {"hour": 11, "minute": 51}
